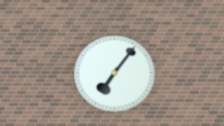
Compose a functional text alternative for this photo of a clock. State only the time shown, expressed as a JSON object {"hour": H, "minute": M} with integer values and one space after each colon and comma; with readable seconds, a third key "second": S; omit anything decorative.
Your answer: {"hour": 7, "minute": 6}
